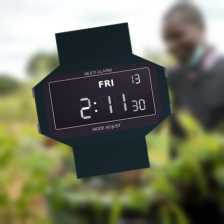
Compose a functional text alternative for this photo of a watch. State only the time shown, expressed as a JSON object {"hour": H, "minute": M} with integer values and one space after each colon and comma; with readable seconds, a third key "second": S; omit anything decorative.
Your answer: {"hour": 2, "minute": 11, "second": 30}
